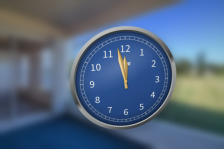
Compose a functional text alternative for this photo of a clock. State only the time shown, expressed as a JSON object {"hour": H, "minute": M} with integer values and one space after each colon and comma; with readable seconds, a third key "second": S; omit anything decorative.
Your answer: {"hour": 11, "minute": 58}
